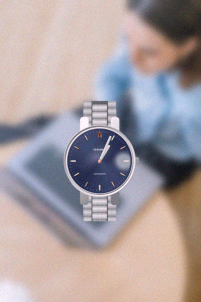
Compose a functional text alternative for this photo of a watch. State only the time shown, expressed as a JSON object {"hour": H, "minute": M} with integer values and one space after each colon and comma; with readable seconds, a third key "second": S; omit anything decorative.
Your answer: {"hour": 1, "minute": 4}
